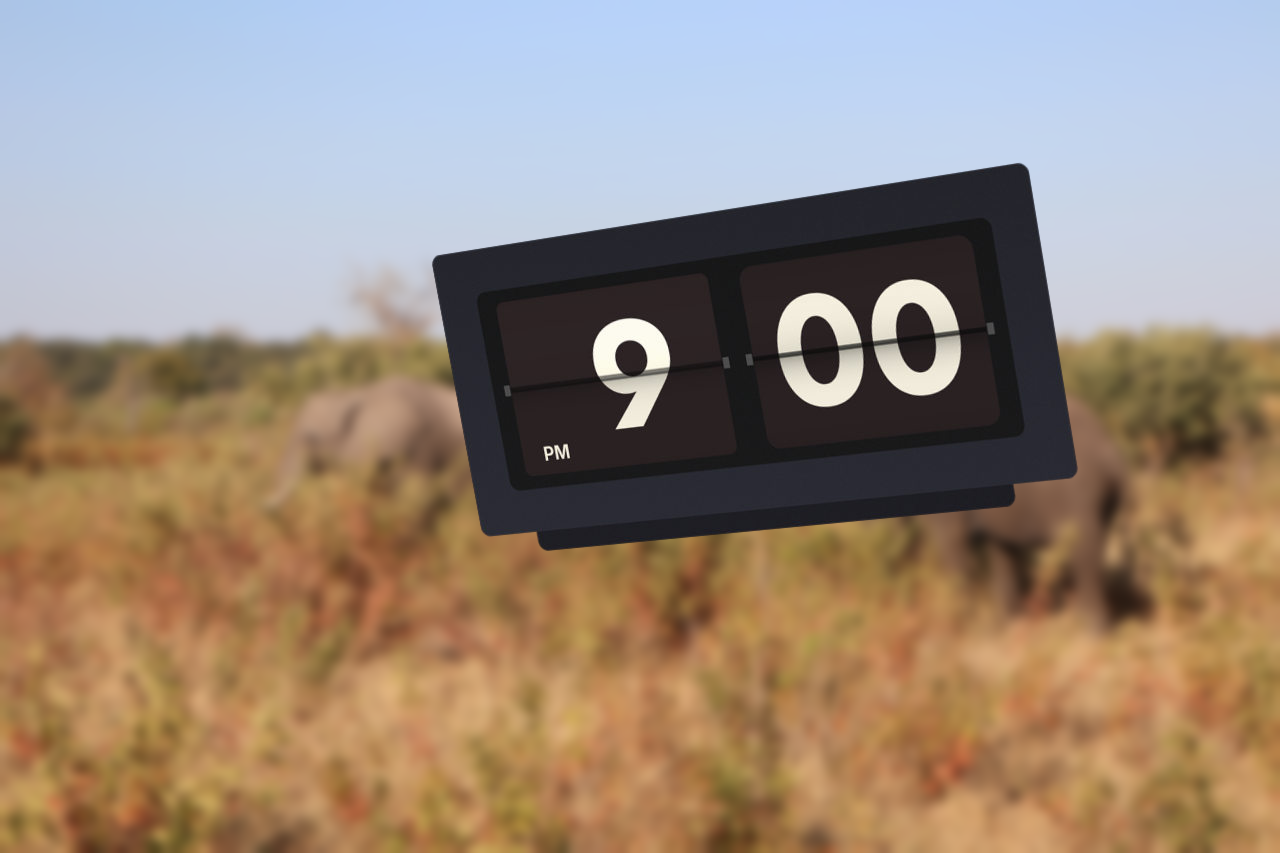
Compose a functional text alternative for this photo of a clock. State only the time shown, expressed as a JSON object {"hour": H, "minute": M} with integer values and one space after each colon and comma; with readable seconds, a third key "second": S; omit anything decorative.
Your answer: {"hour": 9, "minute": 0}
